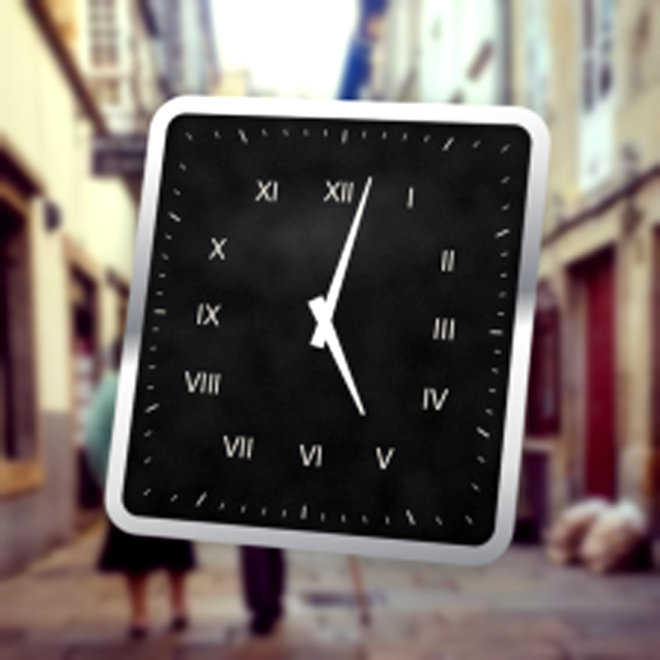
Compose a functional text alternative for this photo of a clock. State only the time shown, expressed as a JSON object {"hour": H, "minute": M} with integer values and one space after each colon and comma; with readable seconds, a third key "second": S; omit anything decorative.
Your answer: {"hour": 5, "minute": 2}
